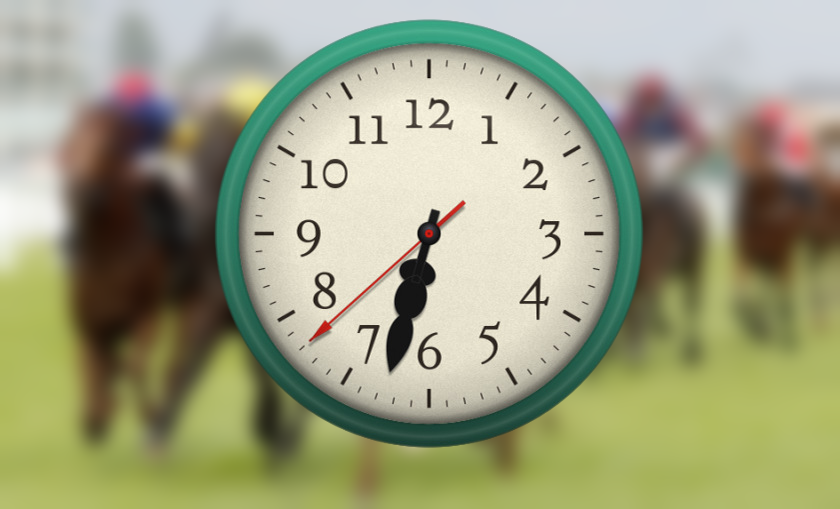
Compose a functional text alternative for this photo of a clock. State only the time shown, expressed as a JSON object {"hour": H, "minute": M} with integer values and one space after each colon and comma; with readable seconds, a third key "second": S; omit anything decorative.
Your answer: {"hour": 6, "minute": 32, "second": 38}
